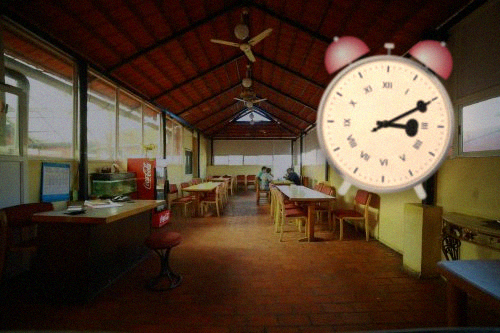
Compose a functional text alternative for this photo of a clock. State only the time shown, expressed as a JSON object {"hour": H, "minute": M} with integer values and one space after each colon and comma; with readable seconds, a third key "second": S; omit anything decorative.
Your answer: {"hour": 3, "minute": 10, "second": 10}
